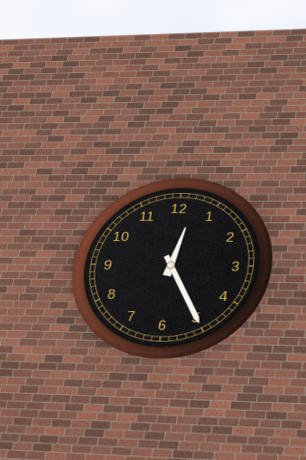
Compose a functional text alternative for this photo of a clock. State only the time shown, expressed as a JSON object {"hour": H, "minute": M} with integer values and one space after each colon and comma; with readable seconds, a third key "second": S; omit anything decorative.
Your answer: {"hour": 12, "minute": 25}
